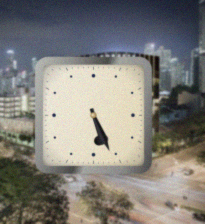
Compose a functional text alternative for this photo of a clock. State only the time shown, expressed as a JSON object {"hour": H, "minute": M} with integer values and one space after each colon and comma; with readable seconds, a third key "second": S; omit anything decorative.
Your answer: {"hour": 5, "minute": 26}
